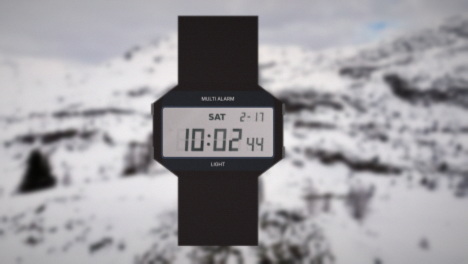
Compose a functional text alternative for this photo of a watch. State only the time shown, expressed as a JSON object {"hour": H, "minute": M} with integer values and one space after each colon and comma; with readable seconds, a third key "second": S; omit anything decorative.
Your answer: {"hour": 10, "minute": 2, "second": 44}
